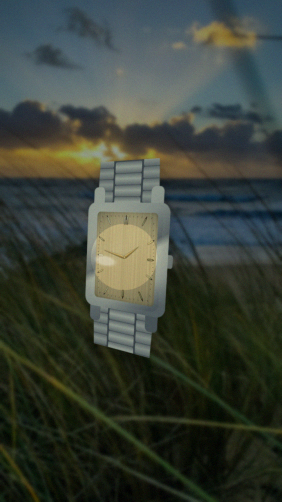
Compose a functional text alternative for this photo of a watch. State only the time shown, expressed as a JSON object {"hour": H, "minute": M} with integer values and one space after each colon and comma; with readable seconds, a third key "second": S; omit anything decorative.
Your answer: {"hour": 1, "minute": 47}
